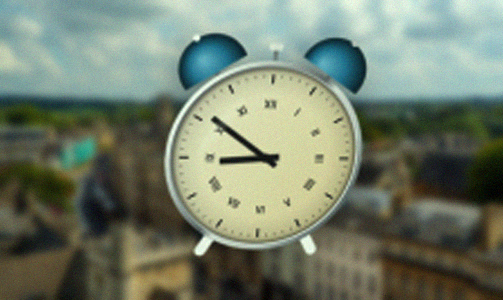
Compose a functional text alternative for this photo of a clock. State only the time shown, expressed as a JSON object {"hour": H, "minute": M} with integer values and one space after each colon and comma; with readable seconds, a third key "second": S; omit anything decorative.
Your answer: {"hour": 8, "minute": 51}
